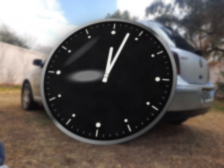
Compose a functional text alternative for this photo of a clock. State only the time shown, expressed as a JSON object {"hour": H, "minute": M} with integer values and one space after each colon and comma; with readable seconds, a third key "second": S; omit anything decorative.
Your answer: {"hour": 12, "minute": 3}
